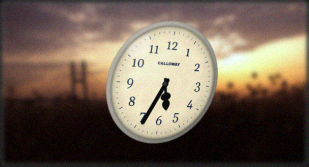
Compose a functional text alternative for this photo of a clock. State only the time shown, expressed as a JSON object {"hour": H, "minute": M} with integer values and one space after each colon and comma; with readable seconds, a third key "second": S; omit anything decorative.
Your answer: {"hour": 5, "minute": 34}
